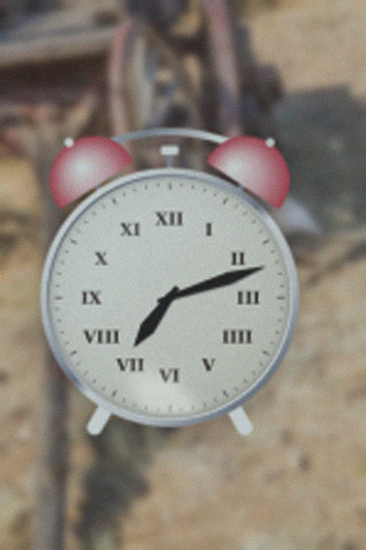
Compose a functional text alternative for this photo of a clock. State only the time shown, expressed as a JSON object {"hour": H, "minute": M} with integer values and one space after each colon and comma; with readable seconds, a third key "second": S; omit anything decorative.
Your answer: {"hour": 7, "minute": 12}
